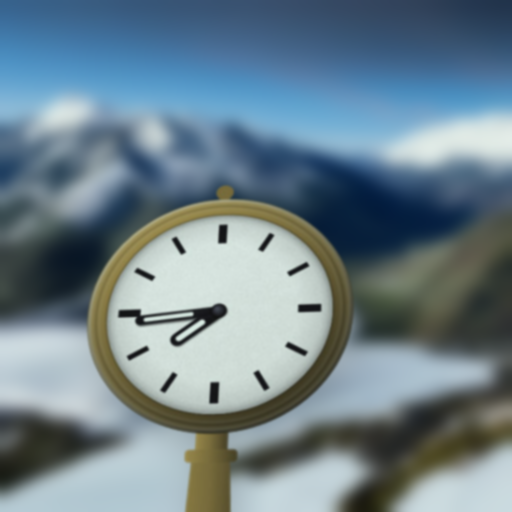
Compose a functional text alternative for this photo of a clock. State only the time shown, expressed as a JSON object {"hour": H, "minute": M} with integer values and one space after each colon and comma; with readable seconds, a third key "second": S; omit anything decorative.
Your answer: {"hour": 7, "minute": 44}
